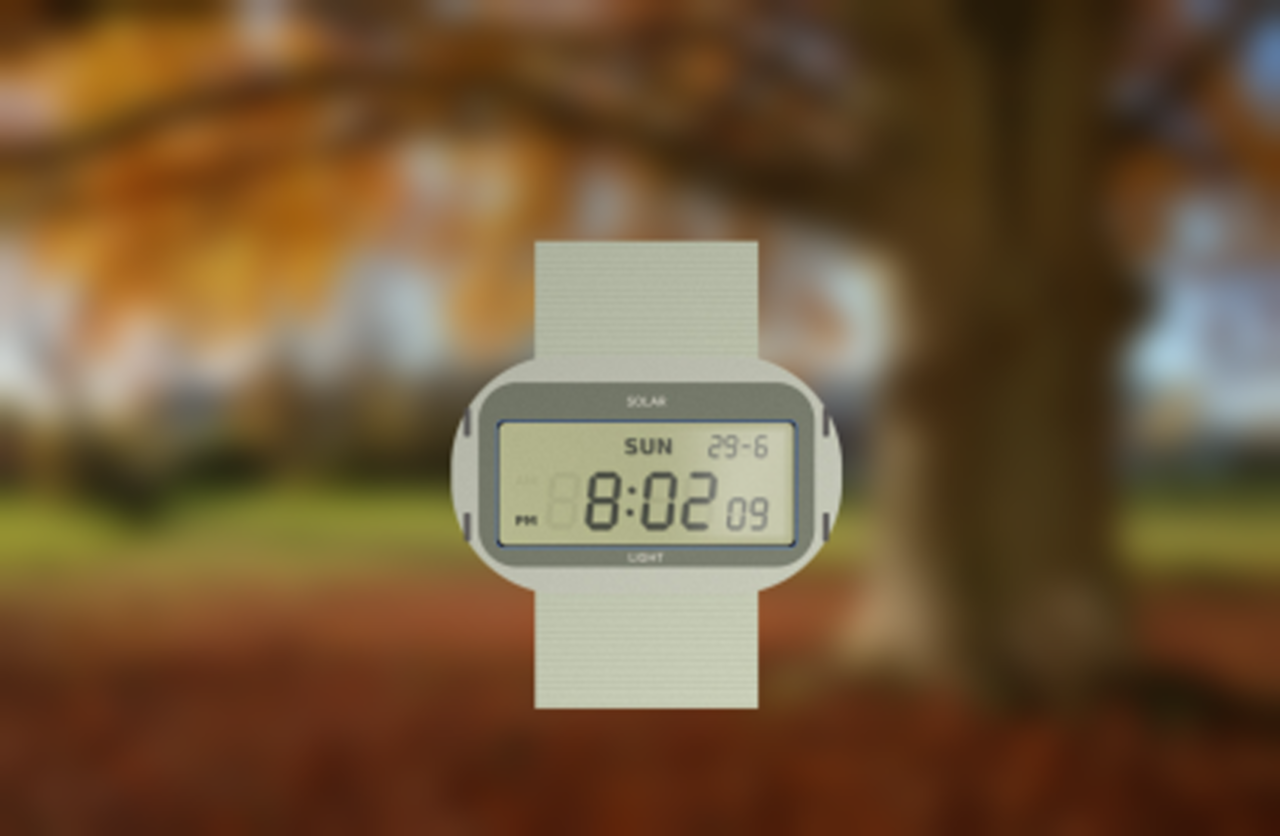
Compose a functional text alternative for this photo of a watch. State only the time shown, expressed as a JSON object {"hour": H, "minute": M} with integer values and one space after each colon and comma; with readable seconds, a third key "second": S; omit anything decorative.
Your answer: {"hour": 8, "minute": 2, "second": 9}
